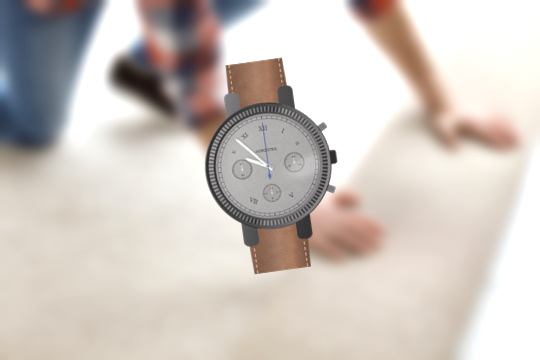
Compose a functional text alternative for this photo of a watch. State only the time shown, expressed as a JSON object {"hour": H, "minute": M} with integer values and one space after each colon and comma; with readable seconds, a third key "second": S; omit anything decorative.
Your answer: {"hour": 9, "minute": 53}
